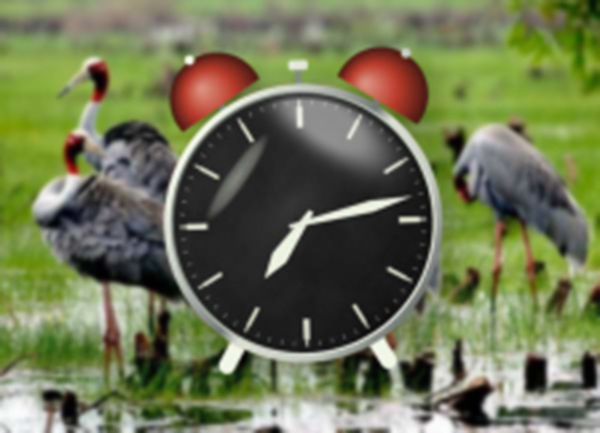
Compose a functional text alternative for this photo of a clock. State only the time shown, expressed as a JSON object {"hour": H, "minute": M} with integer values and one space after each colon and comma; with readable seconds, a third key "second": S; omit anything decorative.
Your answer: {"hour": 7, "minute": 13}
